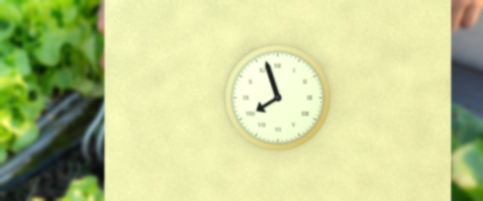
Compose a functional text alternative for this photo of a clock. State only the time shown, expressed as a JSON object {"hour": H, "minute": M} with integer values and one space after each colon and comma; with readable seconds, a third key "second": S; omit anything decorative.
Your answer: {"hour": 7, "minute": 57}
